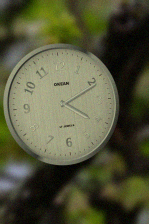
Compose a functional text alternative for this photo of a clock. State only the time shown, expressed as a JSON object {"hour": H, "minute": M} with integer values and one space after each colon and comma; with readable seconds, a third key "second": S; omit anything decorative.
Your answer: {"hour": 4, "minute": 11}
